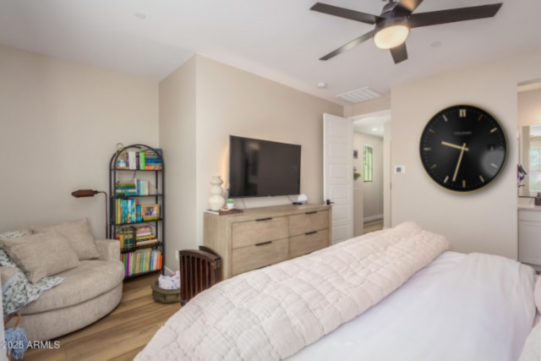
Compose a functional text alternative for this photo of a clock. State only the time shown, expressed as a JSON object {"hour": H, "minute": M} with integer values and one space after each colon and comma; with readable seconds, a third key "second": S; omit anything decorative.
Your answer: {"hour": 9, "minute": 33}
